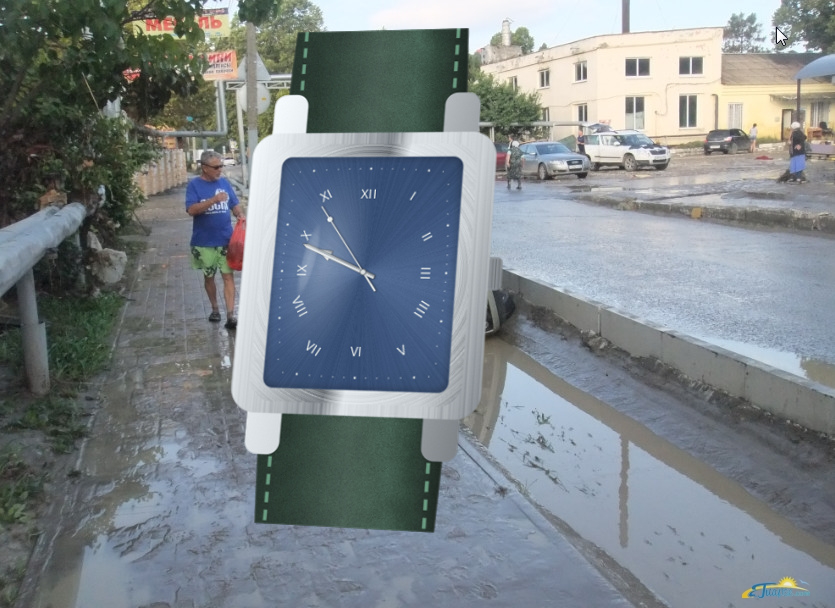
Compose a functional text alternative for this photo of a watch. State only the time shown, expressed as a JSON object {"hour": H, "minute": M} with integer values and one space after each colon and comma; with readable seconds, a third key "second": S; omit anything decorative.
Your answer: {"hour": 9, "minute": 48, "second": 54}
